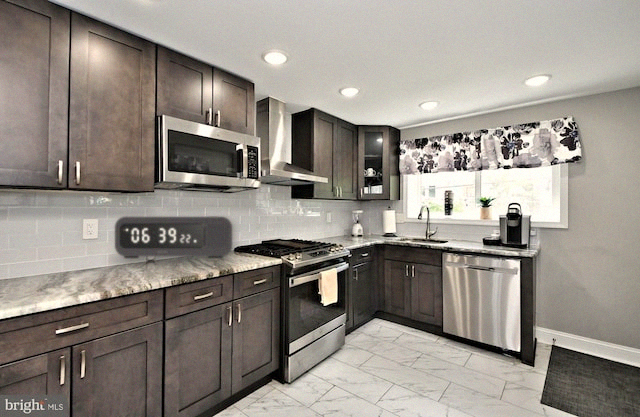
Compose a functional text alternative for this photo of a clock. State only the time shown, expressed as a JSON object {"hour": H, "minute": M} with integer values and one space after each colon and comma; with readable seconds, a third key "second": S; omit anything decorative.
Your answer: {"hour": 6, "minute": 39}
